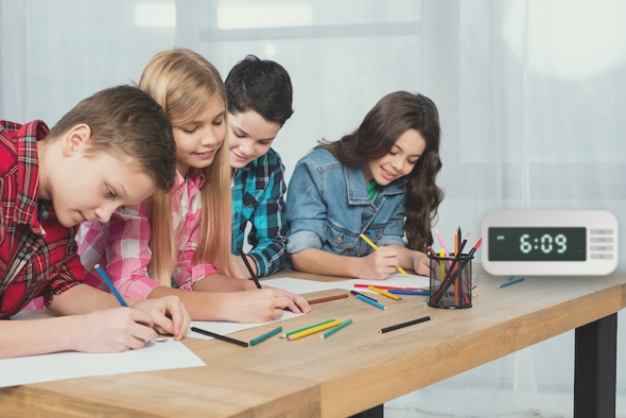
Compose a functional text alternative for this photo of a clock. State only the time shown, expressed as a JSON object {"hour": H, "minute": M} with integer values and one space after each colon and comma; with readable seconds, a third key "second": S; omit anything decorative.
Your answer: {"hour": 6, "minute": 9}
